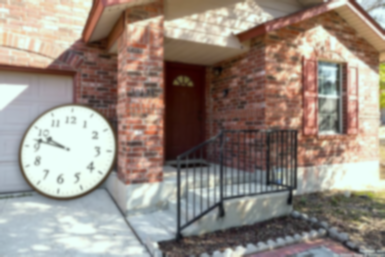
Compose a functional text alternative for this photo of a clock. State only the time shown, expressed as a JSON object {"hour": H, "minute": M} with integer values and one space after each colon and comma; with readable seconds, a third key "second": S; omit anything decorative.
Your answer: {"hour": 9, "minute": 47}
